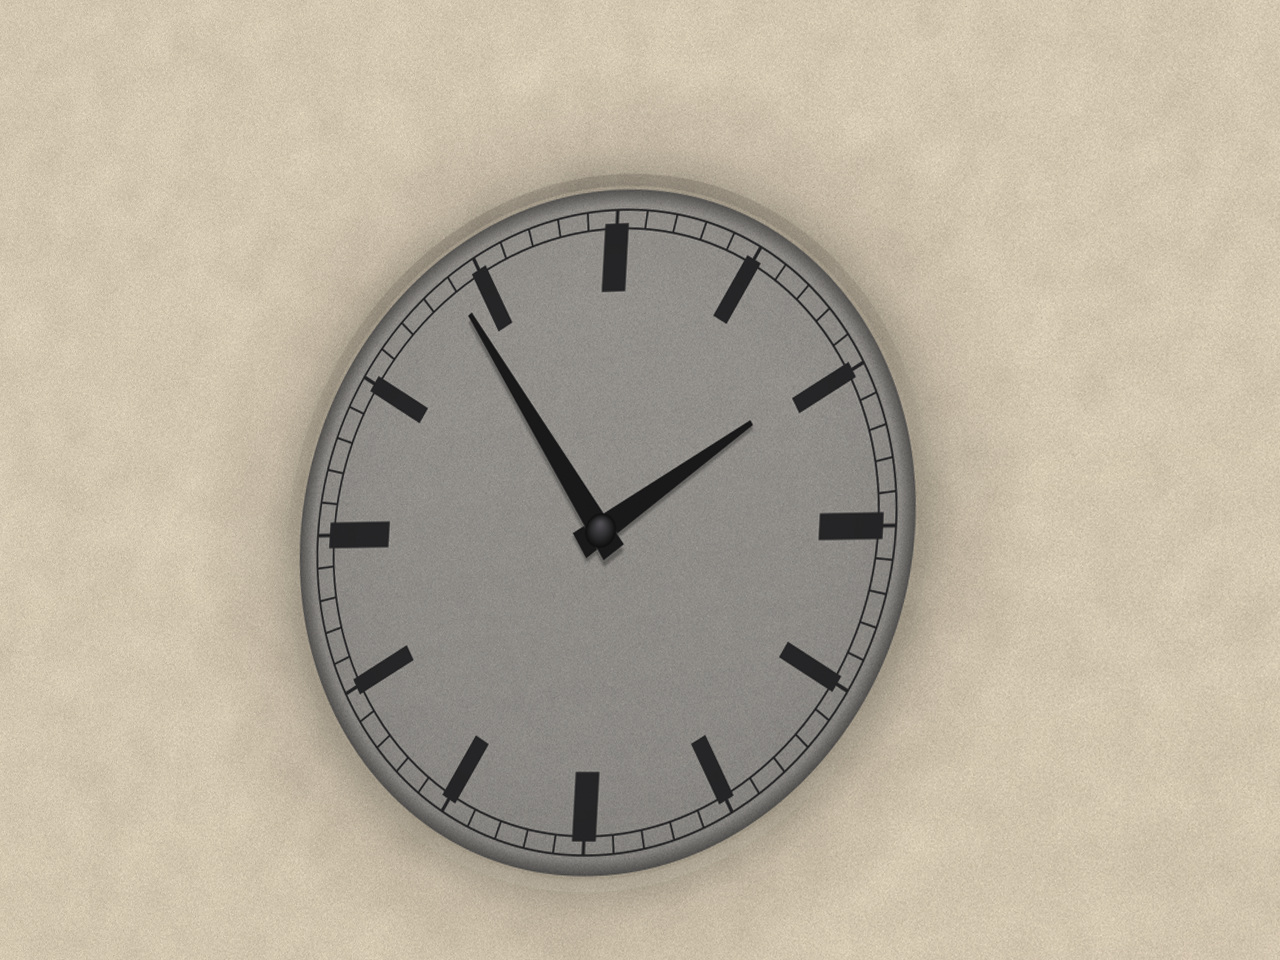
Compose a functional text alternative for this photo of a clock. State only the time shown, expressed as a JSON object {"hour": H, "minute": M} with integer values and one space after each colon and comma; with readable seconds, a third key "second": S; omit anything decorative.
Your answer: {"hour": 1, "minute": 54}
